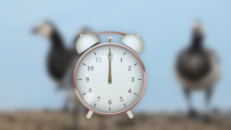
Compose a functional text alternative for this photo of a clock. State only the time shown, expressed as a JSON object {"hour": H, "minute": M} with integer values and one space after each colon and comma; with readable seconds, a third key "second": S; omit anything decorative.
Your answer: {"hour": 12, "minute": 0}
